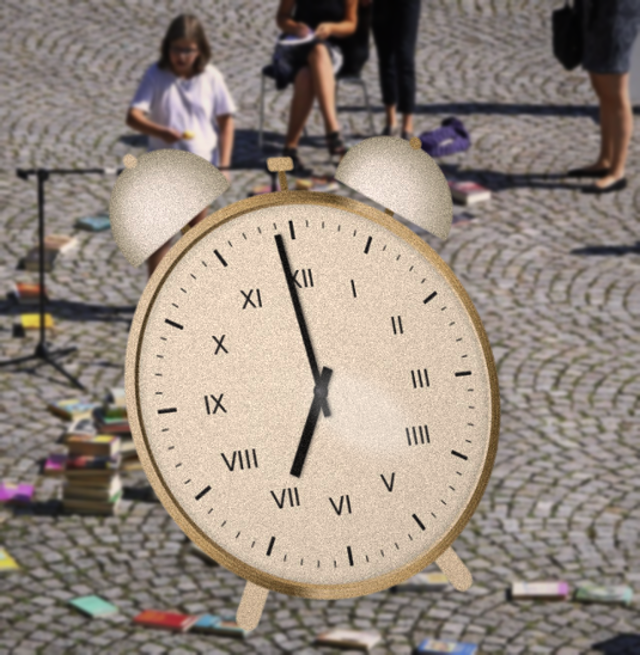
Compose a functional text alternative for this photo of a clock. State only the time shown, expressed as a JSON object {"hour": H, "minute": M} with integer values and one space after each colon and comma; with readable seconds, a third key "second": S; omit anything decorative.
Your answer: {"hour": 6, "minute": 59}
